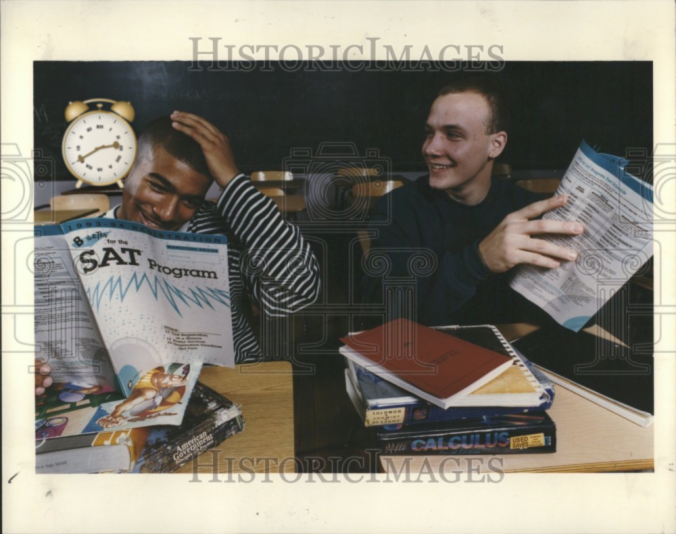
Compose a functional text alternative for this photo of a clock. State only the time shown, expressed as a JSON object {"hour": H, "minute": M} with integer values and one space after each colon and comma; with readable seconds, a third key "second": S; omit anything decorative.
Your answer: {"hour": 2, "minute": 40}
